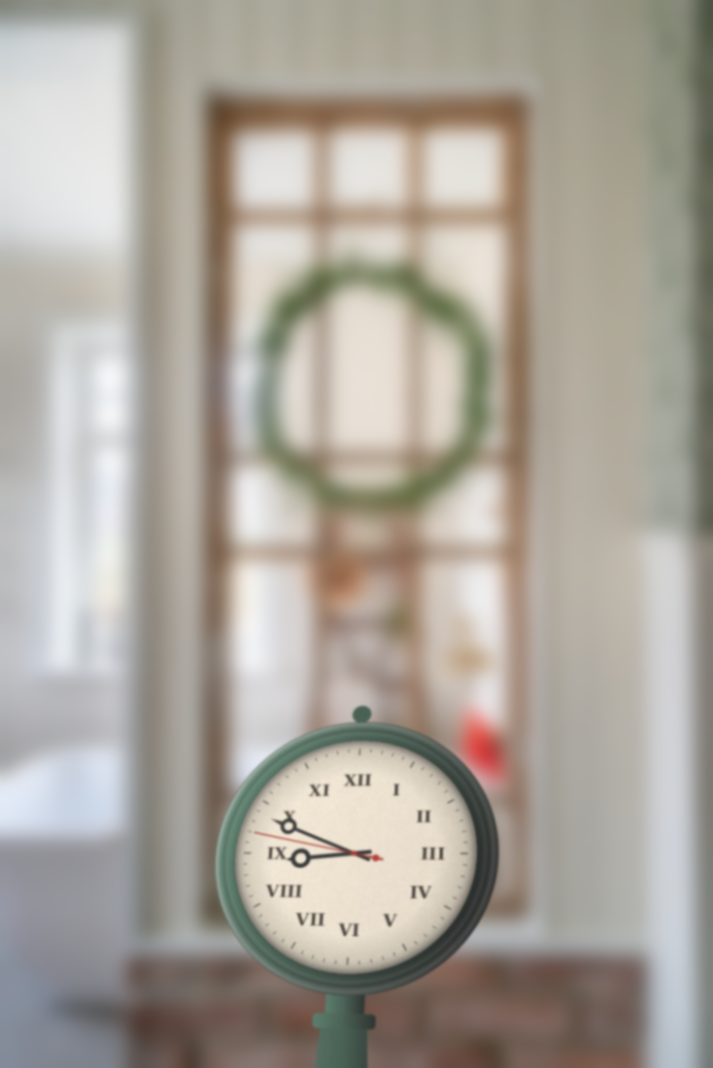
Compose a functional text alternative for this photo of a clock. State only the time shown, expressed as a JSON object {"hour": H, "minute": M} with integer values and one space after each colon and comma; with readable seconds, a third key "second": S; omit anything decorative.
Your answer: {"hour": 8, "minute": 48, "second": 47}
